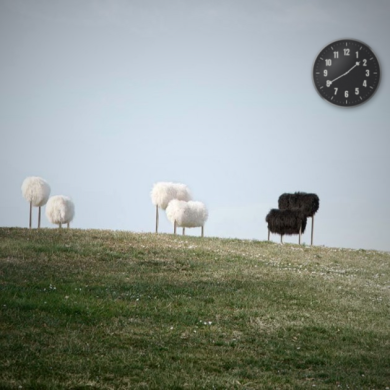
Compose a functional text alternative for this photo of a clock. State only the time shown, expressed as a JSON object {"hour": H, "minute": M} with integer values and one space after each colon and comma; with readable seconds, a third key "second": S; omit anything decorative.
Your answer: {"hour": 1, "minute": 40}
